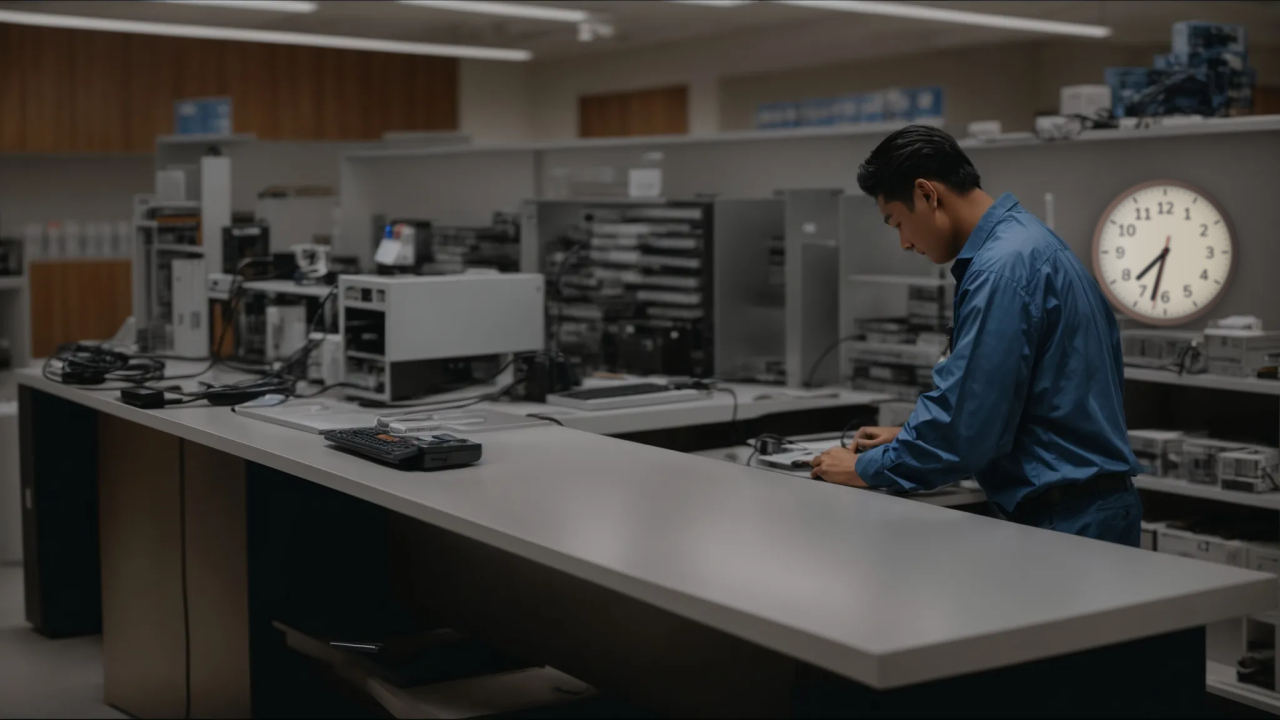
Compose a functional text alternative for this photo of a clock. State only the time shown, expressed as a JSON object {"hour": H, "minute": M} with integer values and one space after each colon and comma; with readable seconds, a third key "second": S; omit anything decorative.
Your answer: {"hour": 7, "minute": 32, "second": 32}
